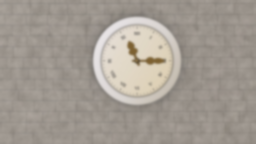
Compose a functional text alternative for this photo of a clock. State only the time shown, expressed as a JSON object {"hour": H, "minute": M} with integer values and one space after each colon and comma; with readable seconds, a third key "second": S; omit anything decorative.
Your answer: {"hour": 11, "minute": 15}
